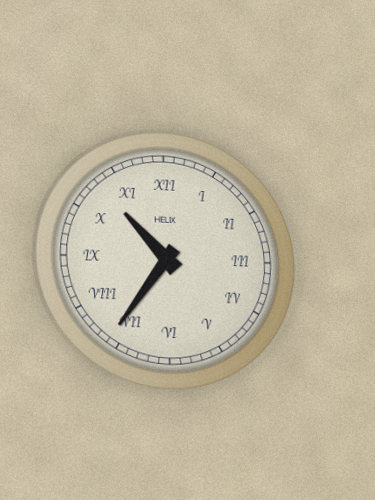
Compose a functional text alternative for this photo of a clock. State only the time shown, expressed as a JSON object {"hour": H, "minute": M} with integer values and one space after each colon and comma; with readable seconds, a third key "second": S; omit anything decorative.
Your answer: {"hour": 10, "minute": 36}
